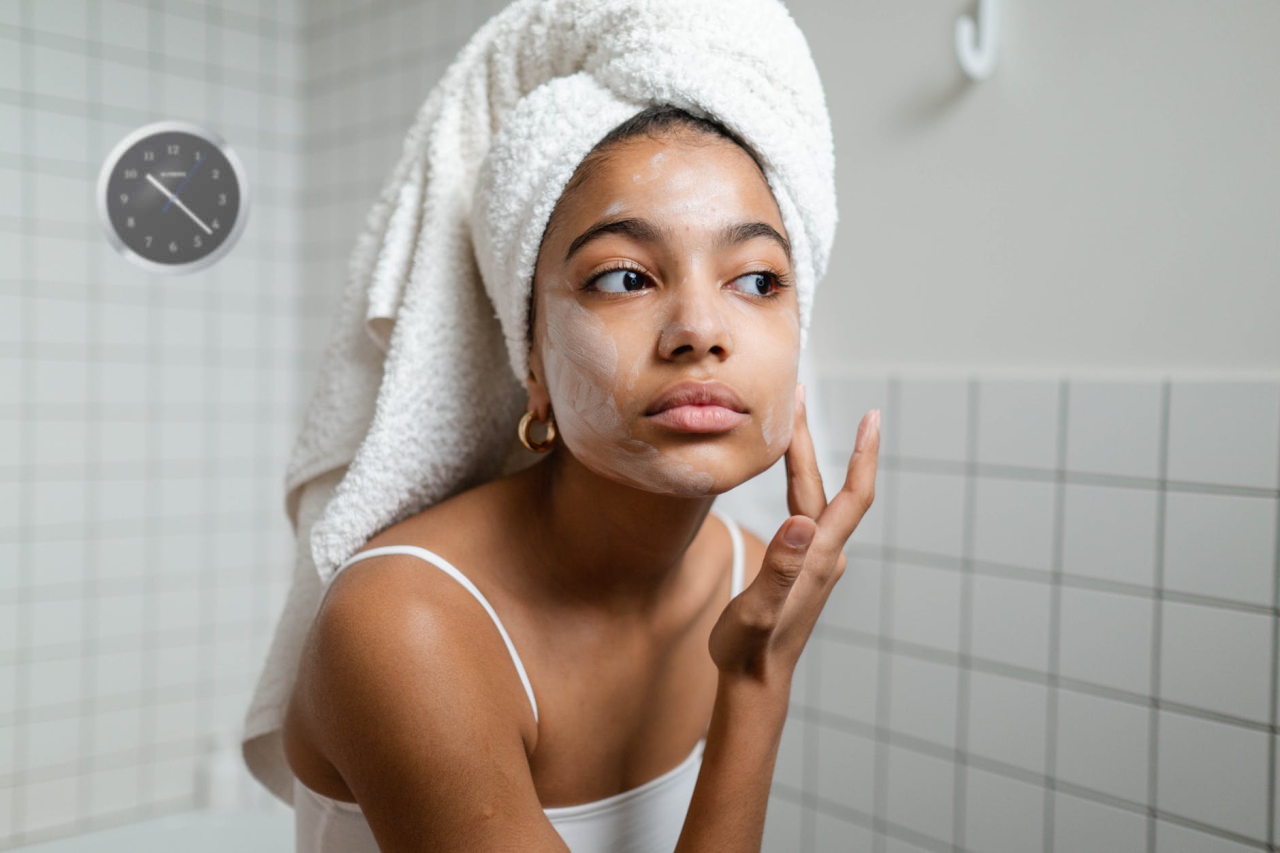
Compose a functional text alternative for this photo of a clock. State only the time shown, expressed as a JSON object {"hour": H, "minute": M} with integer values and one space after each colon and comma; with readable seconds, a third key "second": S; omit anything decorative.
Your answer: {"hour": 10, "minute": 22, "second": 6}
